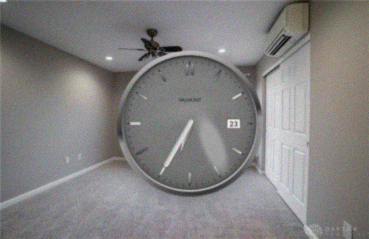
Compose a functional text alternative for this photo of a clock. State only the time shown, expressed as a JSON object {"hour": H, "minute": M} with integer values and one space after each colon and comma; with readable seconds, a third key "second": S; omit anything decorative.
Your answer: {"hour": 6, "minute": 35}
